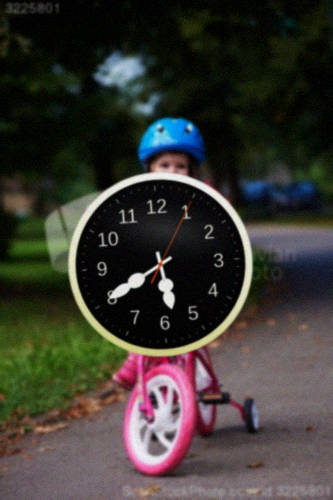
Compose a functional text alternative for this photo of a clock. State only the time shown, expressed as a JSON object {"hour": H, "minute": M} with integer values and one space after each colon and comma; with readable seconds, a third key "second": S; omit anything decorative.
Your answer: {"hour": 5, "minute": 40, "second": 5}
